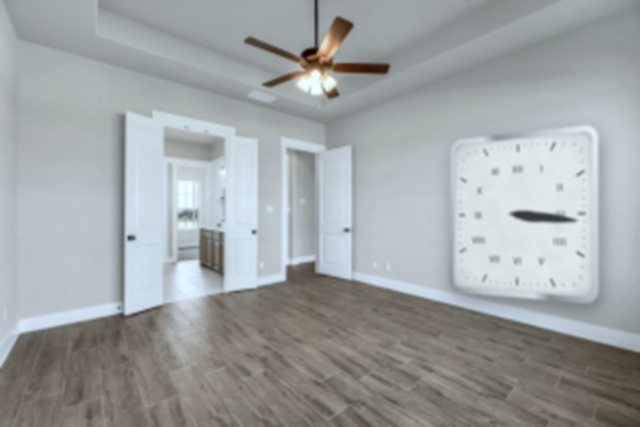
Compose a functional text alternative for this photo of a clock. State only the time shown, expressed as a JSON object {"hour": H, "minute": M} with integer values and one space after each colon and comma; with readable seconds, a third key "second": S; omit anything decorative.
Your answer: {"hour": 3, "minute": 16}
